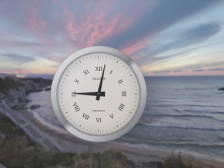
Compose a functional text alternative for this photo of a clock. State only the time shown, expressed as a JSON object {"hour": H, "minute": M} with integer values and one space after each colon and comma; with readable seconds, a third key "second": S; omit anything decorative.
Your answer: {"hour": 9, "minute": 2}
